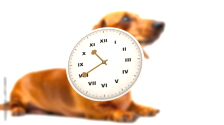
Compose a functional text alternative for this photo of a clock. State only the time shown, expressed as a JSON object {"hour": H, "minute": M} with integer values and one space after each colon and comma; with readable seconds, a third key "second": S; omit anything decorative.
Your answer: {"hour": 10, "minute": 40}
